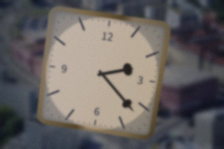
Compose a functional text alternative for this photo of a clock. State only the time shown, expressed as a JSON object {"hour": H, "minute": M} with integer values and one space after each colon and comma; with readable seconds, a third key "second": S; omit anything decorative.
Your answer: {"hour": 2, "minute": 22}
